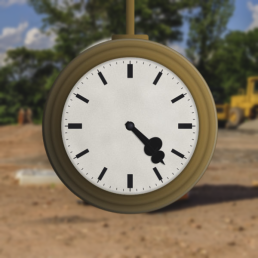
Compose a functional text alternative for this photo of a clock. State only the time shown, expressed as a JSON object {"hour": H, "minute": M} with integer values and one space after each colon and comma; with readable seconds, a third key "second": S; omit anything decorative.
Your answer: {"hour": 4, "minute": 23}
